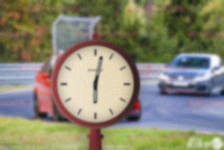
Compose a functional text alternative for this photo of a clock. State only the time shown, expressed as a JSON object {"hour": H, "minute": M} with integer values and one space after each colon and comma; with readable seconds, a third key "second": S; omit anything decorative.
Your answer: {"hour": 6, "minute": 2}
